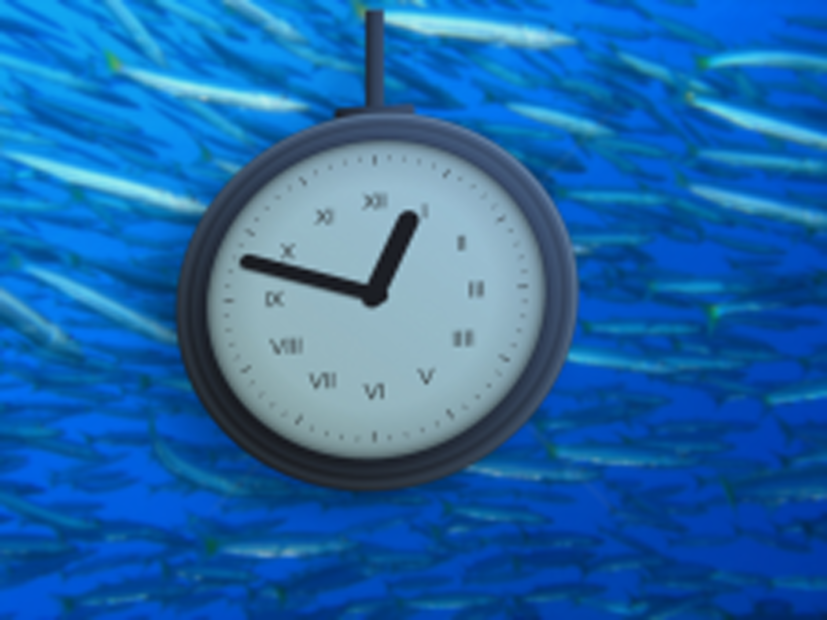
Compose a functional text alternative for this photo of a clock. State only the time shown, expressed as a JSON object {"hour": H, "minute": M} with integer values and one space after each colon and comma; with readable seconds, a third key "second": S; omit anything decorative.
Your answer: {"hour": 12, "minute": 48}
